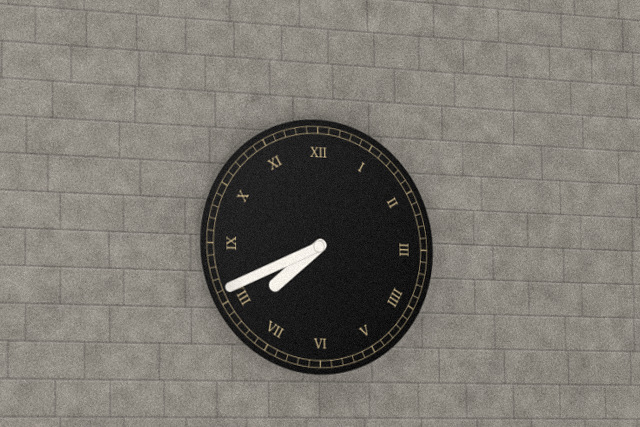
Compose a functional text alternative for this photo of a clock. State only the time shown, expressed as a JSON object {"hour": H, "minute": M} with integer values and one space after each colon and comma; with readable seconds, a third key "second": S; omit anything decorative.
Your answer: {"hour": 7, "minute": 41}
